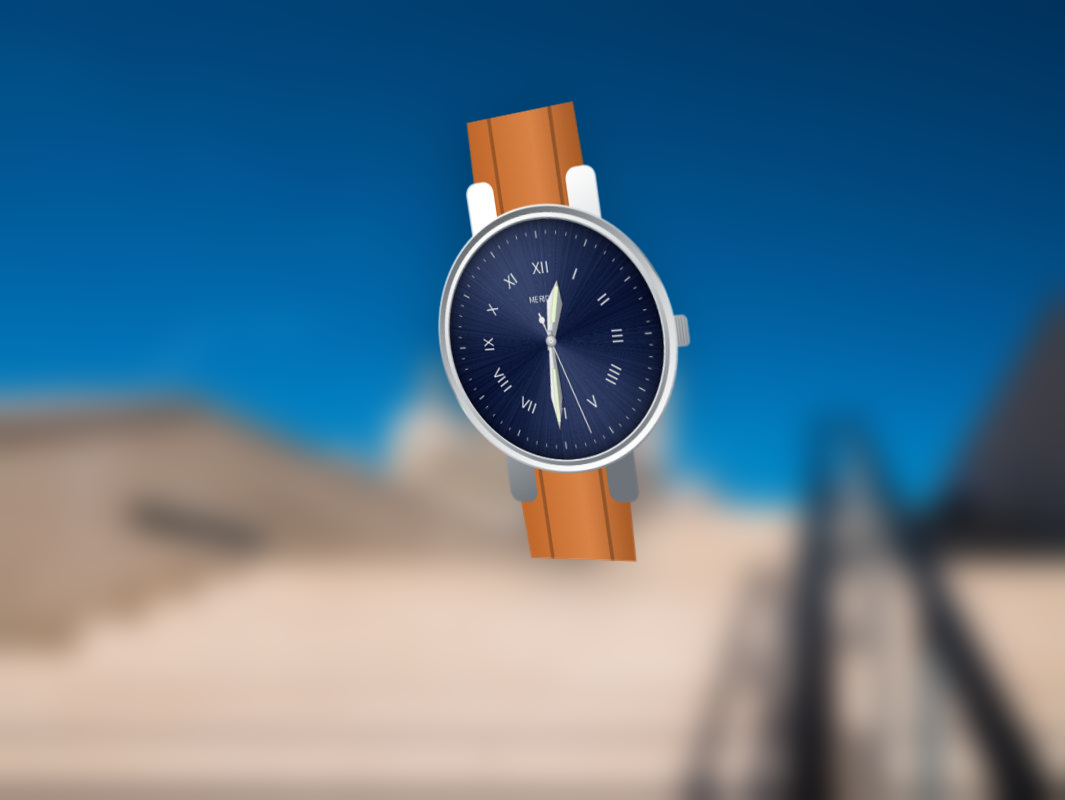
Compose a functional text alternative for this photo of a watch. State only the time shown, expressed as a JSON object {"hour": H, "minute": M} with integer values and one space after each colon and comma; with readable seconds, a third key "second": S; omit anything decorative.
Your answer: {"hour": 12, "minute": 30, "second": 27}
